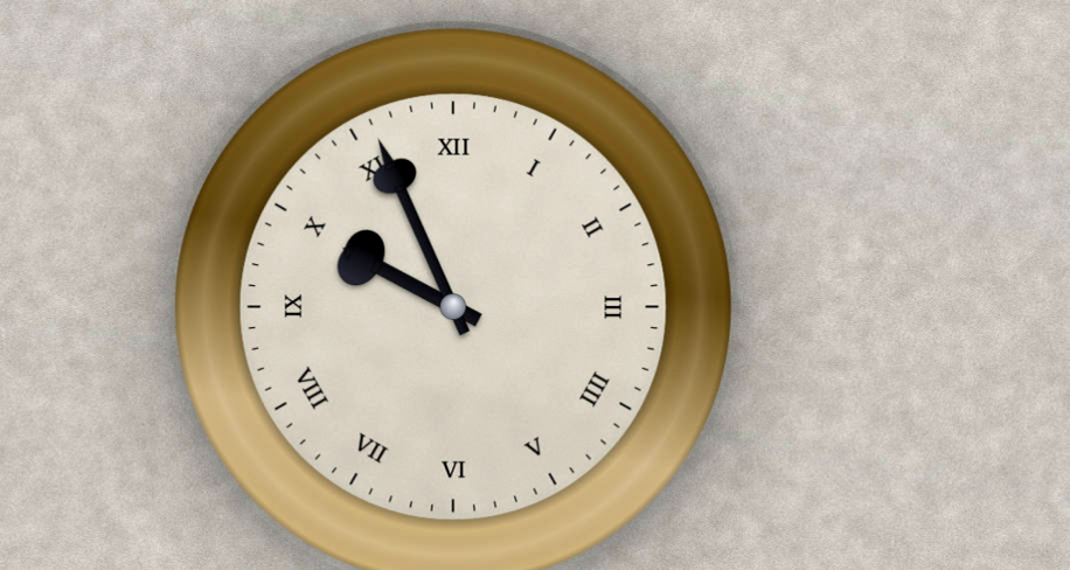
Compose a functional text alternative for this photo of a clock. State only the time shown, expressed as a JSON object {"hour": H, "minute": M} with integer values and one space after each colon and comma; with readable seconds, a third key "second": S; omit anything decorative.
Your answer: {"hour": 9, "minute": 56}
